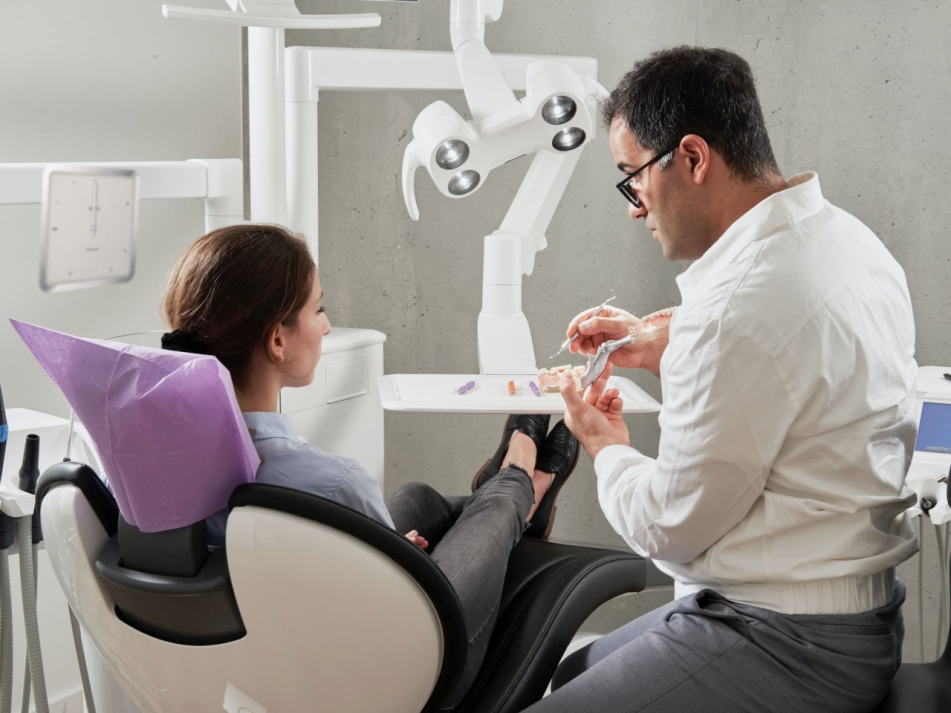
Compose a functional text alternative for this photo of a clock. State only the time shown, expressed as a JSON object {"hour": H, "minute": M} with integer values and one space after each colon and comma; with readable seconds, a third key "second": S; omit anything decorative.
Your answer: {"hour": 12, "minute": 0}
